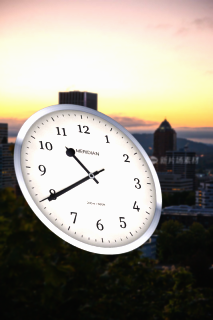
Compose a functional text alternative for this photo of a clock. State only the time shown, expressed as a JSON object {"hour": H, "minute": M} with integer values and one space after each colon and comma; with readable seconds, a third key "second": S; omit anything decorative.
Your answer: {"hour": 10, "minute": 39, "second": 40}
